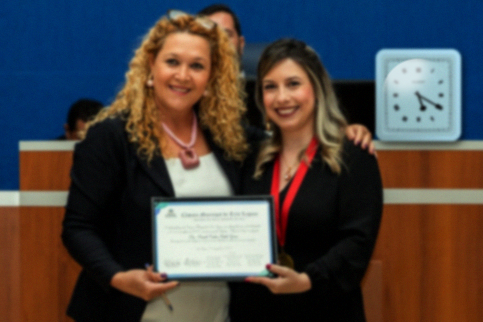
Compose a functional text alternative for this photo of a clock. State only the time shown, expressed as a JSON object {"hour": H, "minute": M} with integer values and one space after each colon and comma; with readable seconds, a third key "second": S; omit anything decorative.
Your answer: {"hour": 5, "minute": 20}
